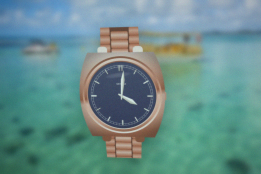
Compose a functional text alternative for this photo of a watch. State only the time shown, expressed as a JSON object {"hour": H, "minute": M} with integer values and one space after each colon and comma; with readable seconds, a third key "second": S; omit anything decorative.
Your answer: {"hour": 4, "minute": 1}
